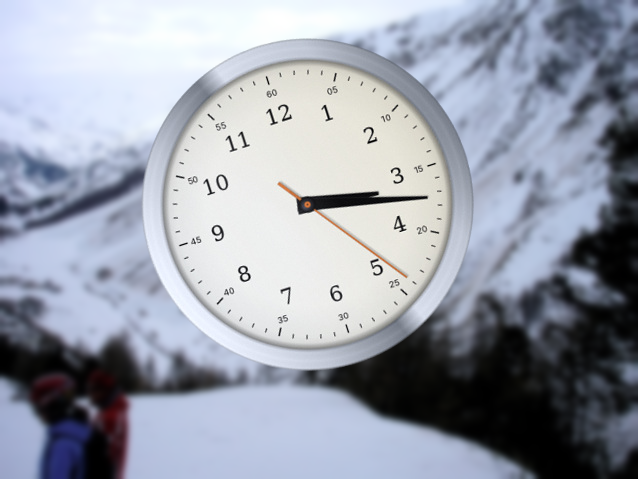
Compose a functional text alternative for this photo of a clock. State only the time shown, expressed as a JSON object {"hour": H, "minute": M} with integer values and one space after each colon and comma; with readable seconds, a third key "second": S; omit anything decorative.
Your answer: {"hour": 3, "minute": 17, "second": 24}
